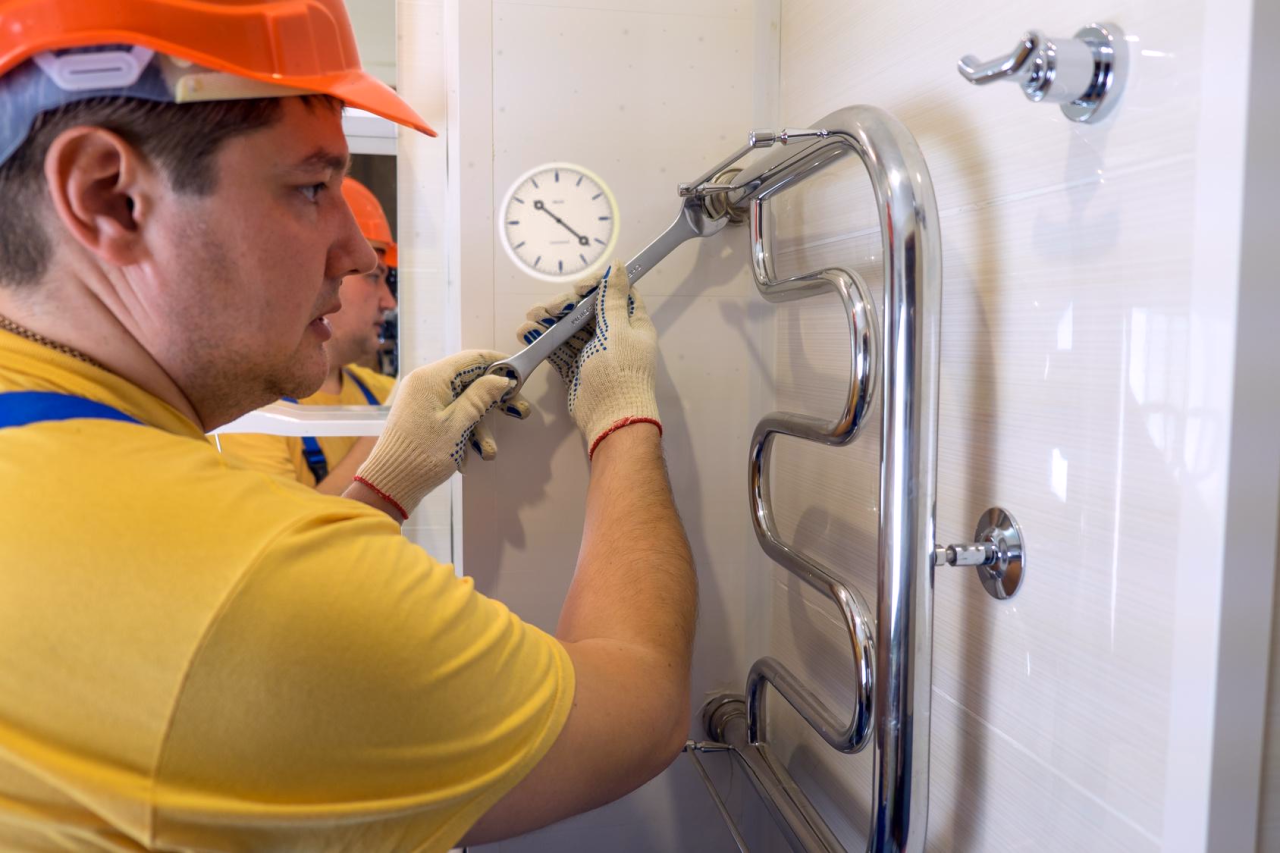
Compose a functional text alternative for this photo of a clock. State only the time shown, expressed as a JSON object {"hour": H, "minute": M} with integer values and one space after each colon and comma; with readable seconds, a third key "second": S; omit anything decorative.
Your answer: {"hour": 10, "minute": 22}
